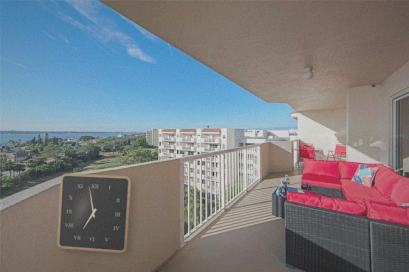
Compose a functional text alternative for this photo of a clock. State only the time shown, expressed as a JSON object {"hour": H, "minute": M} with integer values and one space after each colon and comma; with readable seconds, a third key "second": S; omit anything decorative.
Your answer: {"hour": 6, "minute": 58}
